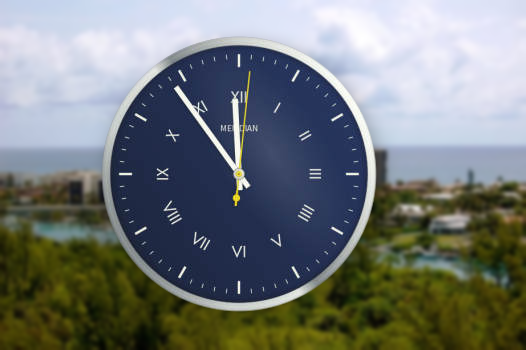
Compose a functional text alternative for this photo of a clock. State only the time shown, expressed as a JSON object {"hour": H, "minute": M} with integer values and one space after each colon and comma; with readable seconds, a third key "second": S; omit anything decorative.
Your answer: {"hour": 11, "minute": 54, "second": 1}
